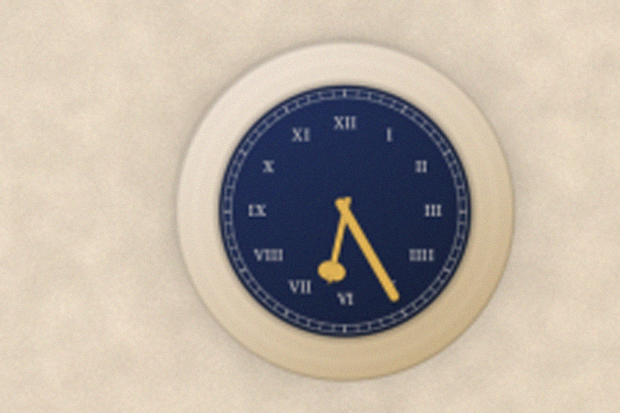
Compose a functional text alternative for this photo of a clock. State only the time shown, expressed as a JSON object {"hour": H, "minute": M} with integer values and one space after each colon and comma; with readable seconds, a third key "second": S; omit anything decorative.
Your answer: {"hour": 6, "minute": 25}
